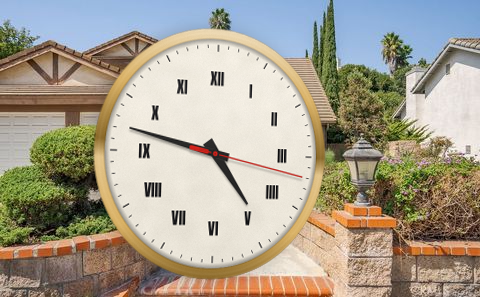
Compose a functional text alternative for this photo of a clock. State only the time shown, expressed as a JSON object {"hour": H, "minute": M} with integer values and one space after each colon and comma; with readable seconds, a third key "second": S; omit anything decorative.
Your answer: {"hour": 4, "minute": 47, "second": 17}
